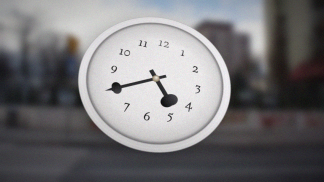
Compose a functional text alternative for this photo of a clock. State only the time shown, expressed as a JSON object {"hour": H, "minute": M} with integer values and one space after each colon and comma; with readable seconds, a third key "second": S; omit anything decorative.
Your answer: {"hour": 4, "minute": 40}
